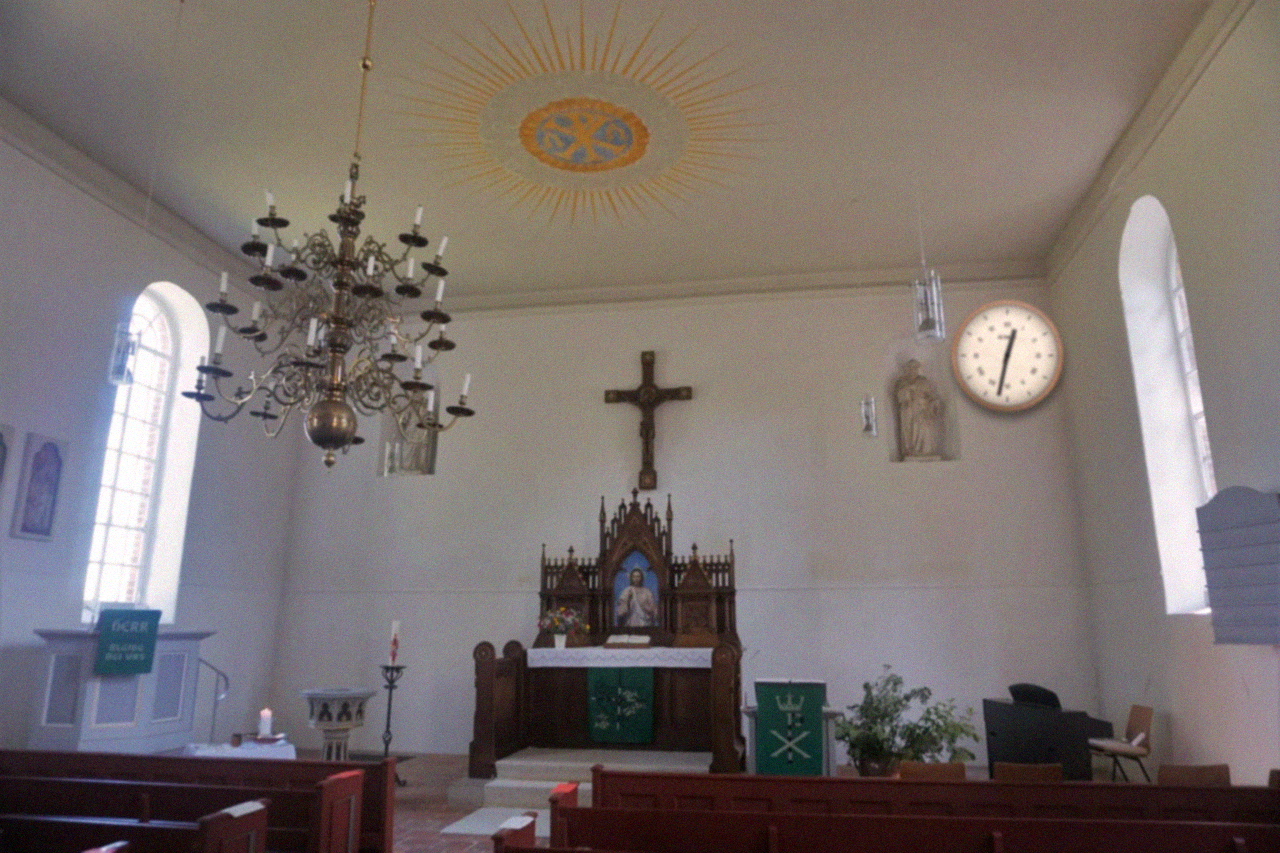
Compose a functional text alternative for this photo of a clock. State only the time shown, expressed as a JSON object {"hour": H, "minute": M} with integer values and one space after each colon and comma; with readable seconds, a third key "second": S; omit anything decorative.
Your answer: {"hour": 12, "minute": 32}
